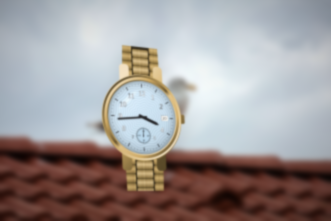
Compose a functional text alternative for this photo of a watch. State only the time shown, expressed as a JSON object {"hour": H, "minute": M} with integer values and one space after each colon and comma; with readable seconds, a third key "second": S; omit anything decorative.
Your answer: {"hour": 3, "minute": 44}
